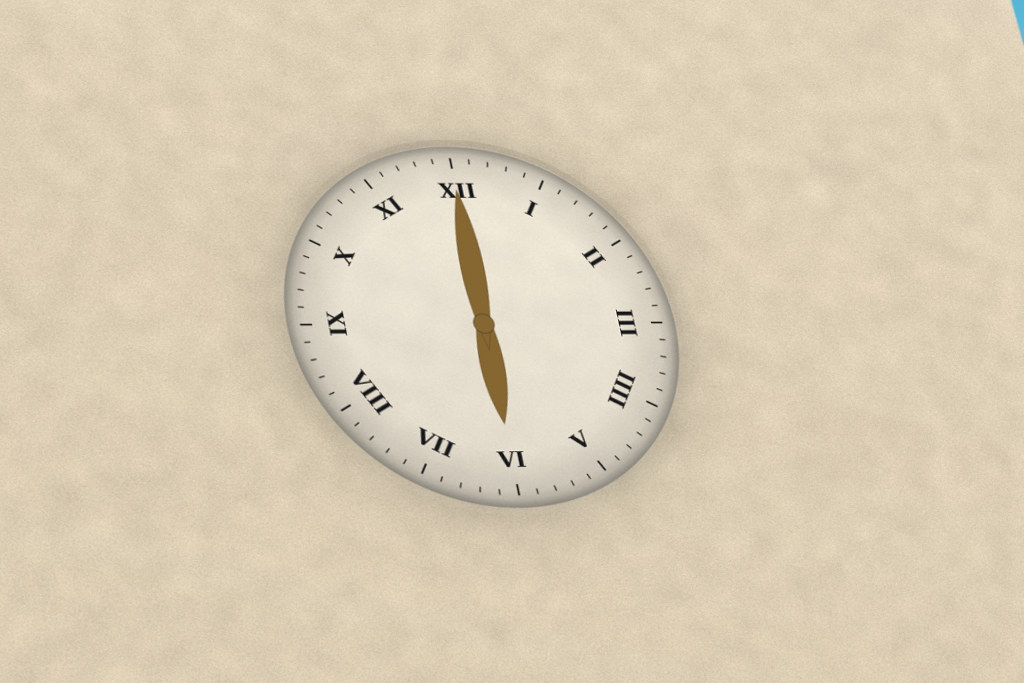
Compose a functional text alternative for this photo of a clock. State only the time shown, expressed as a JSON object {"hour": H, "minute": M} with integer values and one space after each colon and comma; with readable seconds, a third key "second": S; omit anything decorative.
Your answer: {"hour": 6, "minute": 0}
